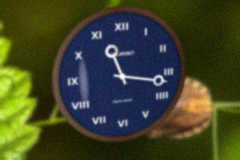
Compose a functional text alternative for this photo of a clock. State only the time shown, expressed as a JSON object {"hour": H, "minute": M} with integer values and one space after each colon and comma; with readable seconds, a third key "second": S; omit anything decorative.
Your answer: {"hour": 11, "minute": 17}
